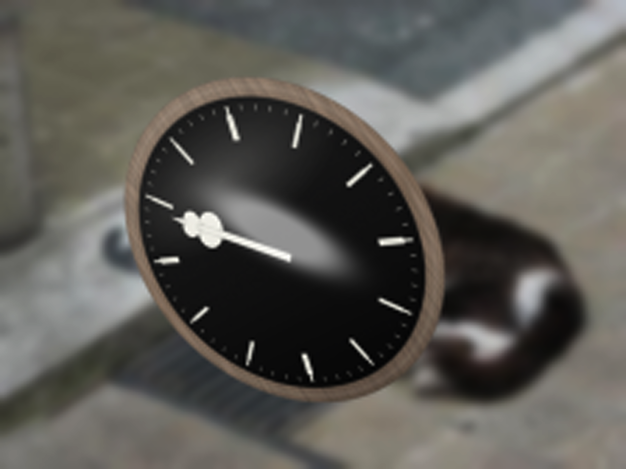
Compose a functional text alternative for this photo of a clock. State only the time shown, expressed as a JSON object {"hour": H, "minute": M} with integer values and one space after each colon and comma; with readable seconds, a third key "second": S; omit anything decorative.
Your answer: {"hour": 9, "minute": 49}
